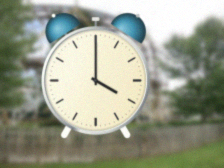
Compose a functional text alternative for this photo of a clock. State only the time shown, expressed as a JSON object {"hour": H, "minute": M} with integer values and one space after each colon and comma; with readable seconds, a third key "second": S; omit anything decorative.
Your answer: {"hour": 4, "minute": 0}
